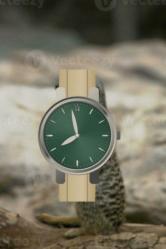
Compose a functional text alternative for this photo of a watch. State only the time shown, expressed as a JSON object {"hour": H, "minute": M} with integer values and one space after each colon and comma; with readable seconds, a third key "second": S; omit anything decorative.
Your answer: {"hour": 7, "minute": 58}
